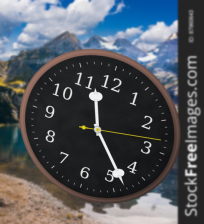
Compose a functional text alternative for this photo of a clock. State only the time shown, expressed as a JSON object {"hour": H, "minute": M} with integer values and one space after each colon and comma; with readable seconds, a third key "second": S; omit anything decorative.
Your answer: {"hour": 11, "minute": 23, "second": 13}
